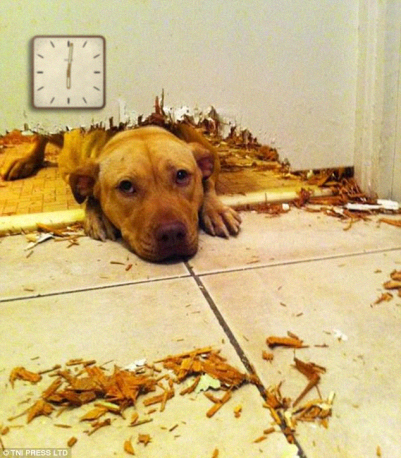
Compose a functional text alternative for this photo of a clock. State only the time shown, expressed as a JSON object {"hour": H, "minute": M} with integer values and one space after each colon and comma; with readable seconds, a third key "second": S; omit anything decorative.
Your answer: {"hour": 6, "minute": 1}
